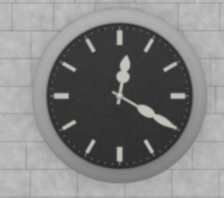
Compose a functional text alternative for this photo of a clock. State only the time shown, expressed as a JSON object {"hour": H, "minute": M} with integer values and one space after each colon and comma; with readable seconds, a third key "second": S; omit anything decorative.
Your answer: {"hour": 12, "minute": 20}
